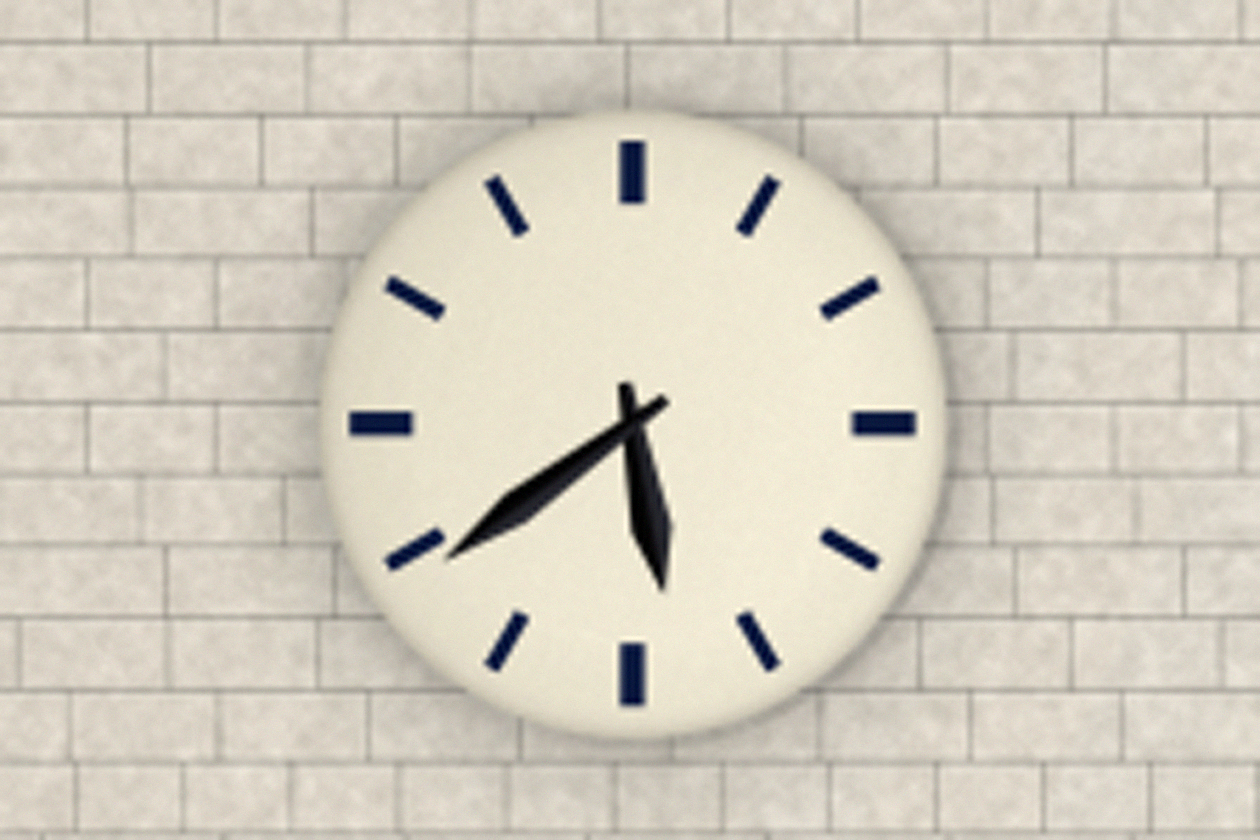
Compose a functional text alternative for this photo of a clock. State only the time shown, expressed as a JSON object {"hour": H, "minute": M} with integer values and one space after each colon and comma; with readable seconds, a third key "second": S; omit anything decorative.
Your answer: {"hour": 5, "minute": 39}
